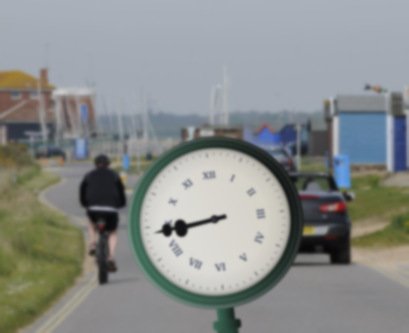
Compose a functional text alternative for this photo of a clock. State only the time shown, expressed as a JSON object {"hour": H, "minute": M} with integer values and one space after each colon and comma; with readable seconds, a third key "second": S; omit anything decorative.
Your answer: {"hour": 8, "minute": 44}
